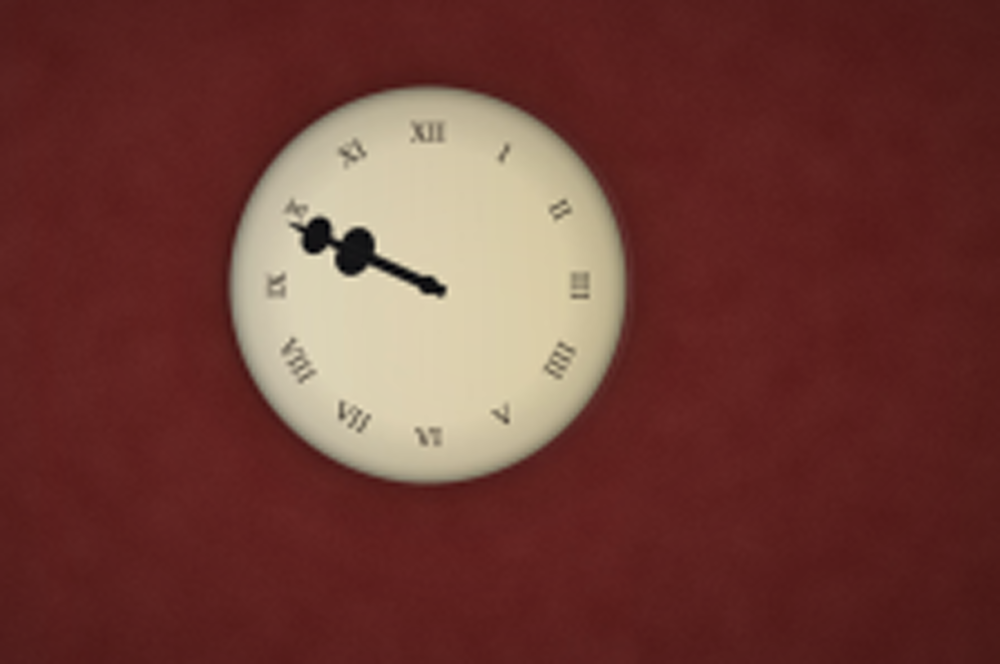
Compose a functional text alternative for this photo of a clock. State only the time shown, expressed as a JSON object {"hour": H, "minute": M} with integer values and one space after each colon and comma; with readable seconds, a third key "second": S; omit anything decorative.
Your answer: {"hour": 9, "minute": 49}
